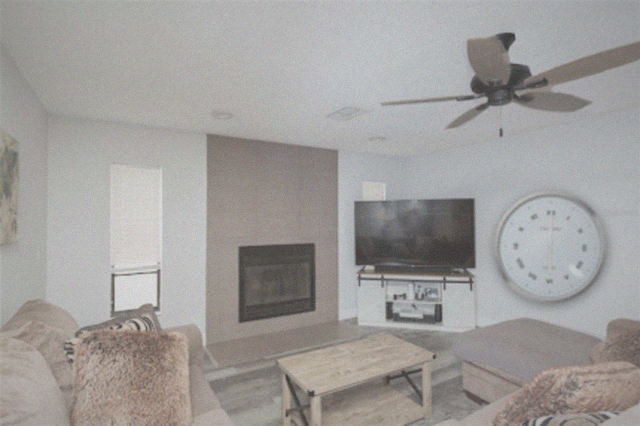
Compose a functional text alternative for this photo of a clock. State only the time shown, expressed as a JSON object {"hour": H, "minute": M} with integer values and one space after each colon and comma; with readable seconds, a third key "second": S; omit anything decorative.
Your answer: {"hour": 6, "minute": 0}
